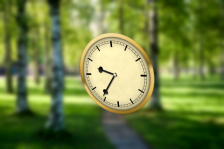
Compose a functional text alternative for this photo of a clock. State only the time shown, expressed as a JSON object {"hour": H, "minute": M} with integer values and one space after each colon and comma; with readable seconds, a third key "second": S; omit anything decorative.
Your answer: {"hour": 9, "minute": 36}
